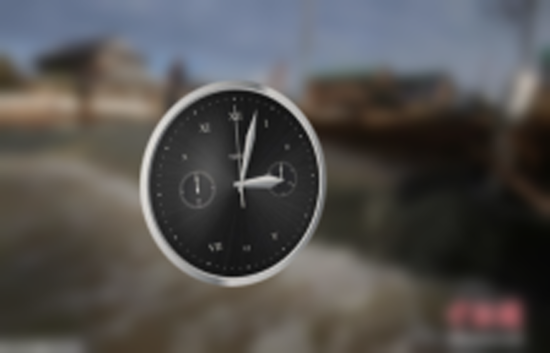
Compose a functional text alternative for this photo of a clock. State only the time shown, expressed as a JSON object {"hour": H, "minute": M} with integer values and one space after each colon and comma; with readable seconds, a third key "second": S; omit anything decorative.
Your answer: {"hour": 3, "minute": 3}
